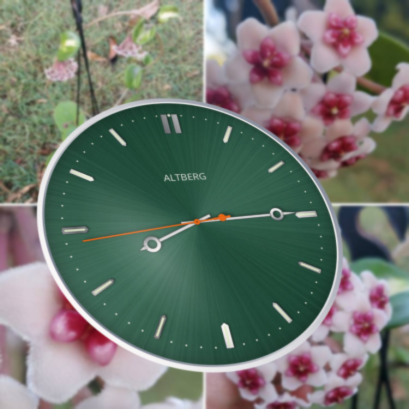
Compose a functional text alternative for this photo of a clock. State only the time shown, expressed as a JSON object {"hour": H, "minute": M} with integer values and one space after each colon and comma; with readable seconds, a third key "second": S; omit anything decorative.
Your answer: {"hour": 8, "minute": 14, "second": 44}
